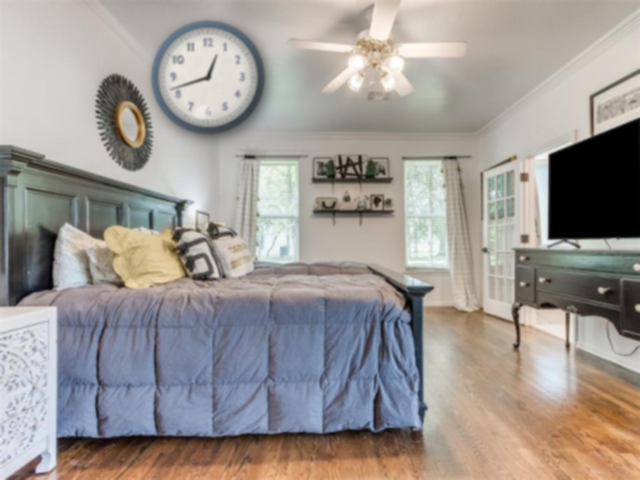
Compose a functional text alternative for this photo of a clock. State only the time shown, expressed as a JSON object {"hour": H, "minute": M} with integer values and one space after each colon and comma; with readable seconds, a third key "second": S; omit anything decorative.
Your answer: {"hour": 12, "minute": 42}
